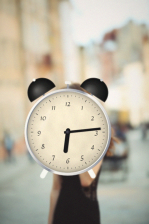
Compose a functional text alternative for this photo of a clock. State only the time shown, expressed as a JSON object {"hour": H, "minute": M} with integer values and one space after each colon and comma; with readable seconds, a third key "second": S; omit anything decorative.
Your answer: {"hour": 6, "minute": 14}
